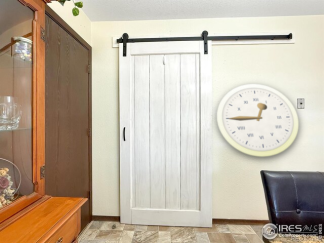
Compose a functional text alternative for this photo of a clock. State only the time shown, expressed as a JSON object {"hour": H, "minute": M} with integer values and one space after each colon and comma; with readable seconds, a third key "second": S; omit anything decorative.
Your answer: {"hour": 12, "minute": 45}
